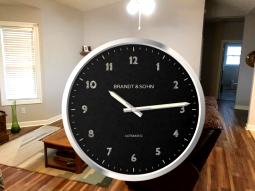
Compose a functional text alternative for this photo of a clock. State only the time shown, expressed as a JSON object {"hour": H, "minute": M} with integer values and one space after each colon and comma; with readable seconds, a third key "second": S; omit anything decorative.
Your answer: {"hour": 10, "minute": 14}
